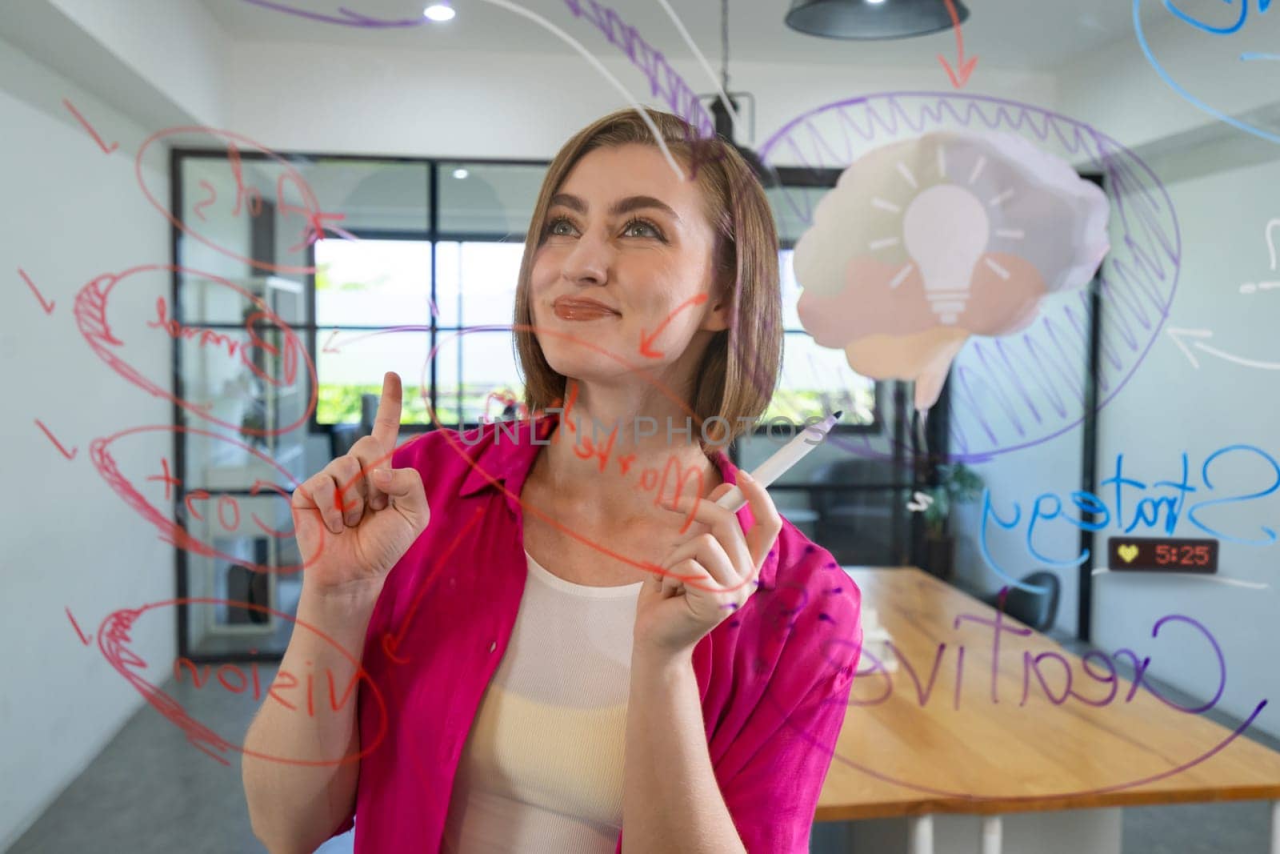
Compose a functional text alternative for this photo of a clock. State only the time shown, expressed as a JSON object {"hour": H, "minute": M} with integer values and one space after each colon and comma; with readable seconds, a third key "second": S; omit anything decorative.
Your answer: {"hour": 5, "minute": 25}
